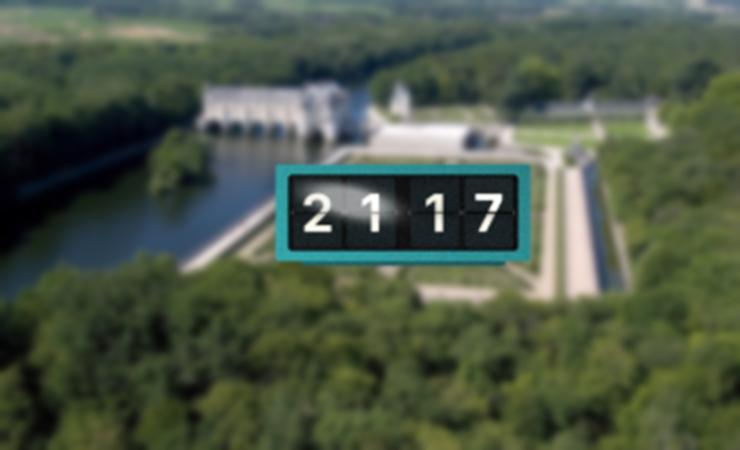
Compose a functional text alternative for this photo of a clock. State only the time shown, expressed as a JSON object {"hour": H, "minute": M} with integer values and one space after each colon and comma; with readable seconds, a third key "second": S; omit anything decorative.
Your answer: {"hour": 21, "minute": 17}
